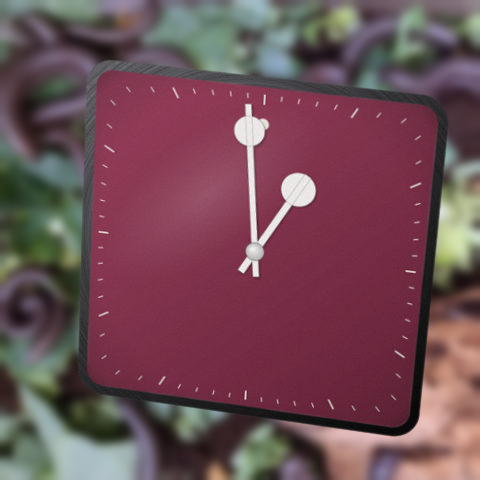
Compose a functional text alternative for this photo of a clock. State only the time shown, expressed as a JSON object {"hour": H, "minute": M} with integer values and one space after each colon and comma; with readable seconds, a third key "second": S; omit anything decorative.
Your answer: {"hour": 12, "minute": 59}
